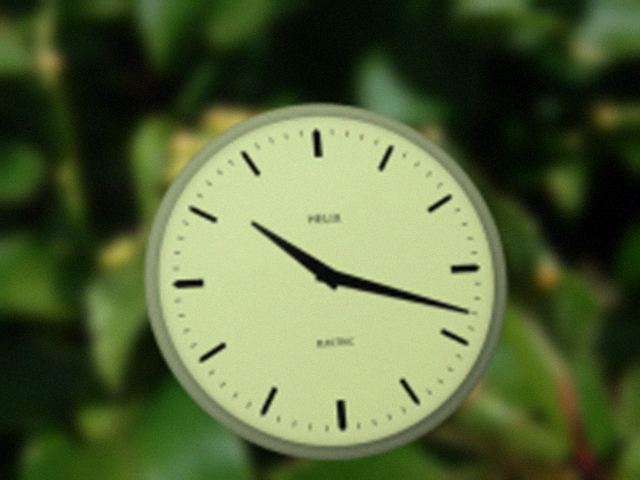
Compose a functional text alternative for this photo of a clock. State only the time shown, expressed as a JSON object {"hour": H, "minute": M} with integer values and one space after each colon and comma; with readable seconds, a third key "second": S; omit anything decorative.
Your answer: {"hour": 10, "minute": 18}
